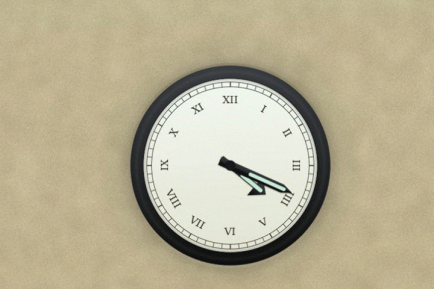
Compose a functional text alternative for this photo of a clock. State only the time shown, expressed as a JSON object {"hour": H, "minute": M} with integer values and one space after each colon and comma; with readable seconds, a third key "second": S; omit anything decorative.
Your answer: {"hour": 4, "minute": 19}
